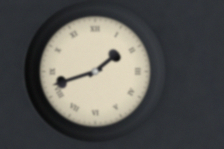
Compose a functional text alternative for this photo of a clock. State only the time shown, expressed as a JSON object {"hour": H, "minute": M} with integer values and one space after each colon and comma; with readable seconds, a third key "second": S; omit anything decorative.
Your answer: {"hour": 1, "minute": 42}
